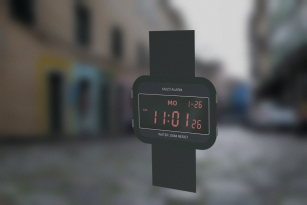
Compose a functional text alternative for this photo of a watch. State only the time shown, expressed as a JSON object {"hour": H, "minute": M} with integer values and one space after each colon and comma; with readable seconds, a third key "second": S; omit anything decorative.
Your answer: {"hour": 11, "minute": 1, "second": 26}
